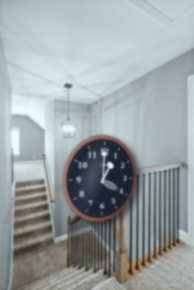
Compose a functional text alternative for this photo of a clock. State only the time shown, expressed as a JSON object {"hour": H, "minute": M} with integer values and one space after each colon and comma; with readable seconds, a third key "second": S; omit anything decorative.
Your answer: {"hour": 1, "minute": 0}
